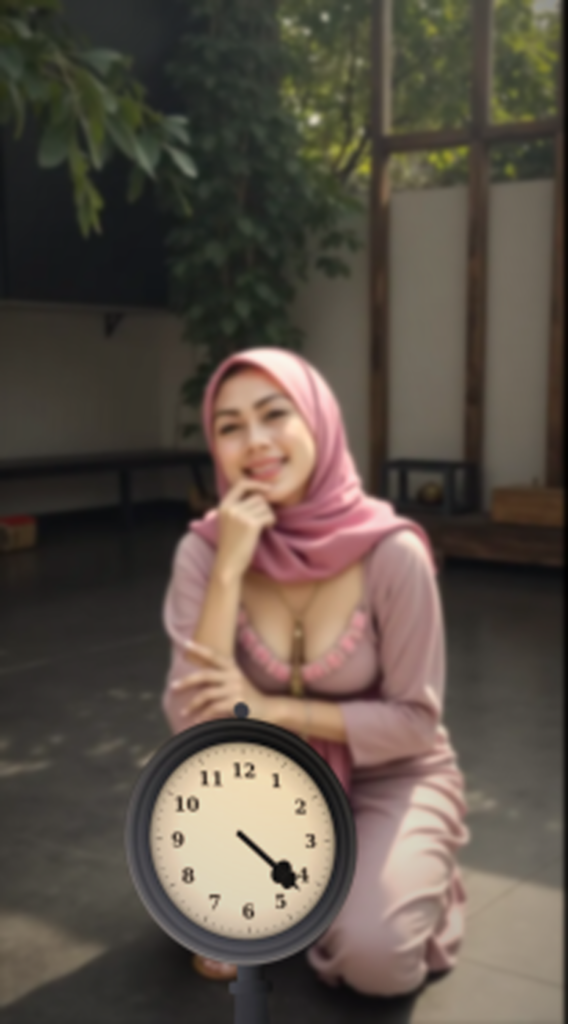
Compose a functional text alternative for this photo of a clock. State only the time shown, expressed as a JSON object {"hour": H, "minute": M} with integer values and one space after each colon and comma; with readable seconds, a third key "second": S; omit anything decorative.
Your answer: {"hour": 4, "minute": 22}
